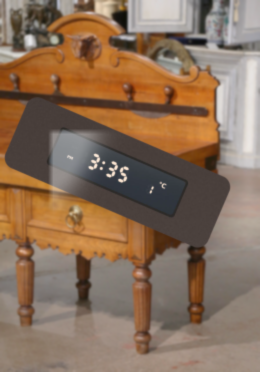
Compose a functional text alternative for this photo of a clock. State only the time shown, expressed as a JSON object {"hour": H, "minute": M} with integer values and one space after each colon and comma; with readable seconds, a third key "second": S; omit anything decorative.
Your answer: {"hour": 3, "minute": 35}
